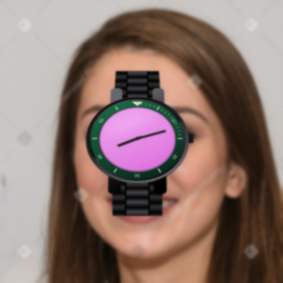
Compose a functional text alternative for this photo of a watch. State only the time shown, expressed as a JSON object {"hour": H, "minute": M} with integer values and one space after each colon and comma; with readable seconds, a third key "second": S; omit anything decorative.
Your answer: {"hour": 8, "minute": 12}
